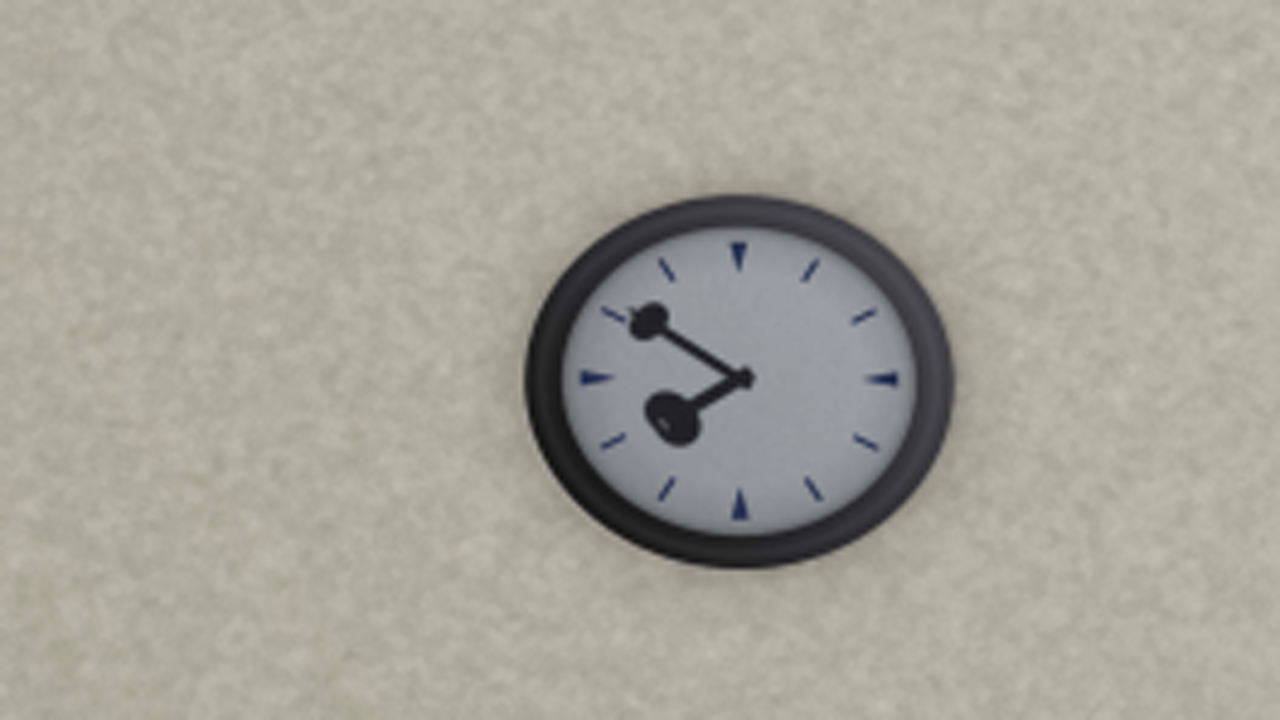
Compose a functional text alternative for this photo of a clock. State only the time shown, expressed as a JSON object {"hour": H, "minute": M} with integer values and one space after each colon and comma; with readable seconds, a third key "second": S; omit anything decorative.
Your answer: {"hour": 7, "minute": 51}
